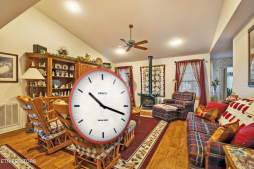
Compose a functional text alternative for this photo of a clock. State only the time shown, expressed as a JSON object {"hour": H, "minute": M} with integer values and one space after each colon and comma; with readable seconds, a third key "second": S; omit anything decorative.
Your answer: {"hour": 10, "minute": 18}
